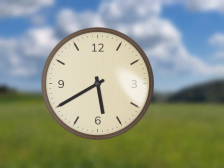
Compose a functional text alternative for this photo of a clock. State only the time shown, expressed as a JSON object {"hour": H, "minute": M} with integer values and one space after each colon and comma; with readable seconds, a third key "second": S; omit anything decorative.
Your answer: {"hour": 5, "minute": 40}
